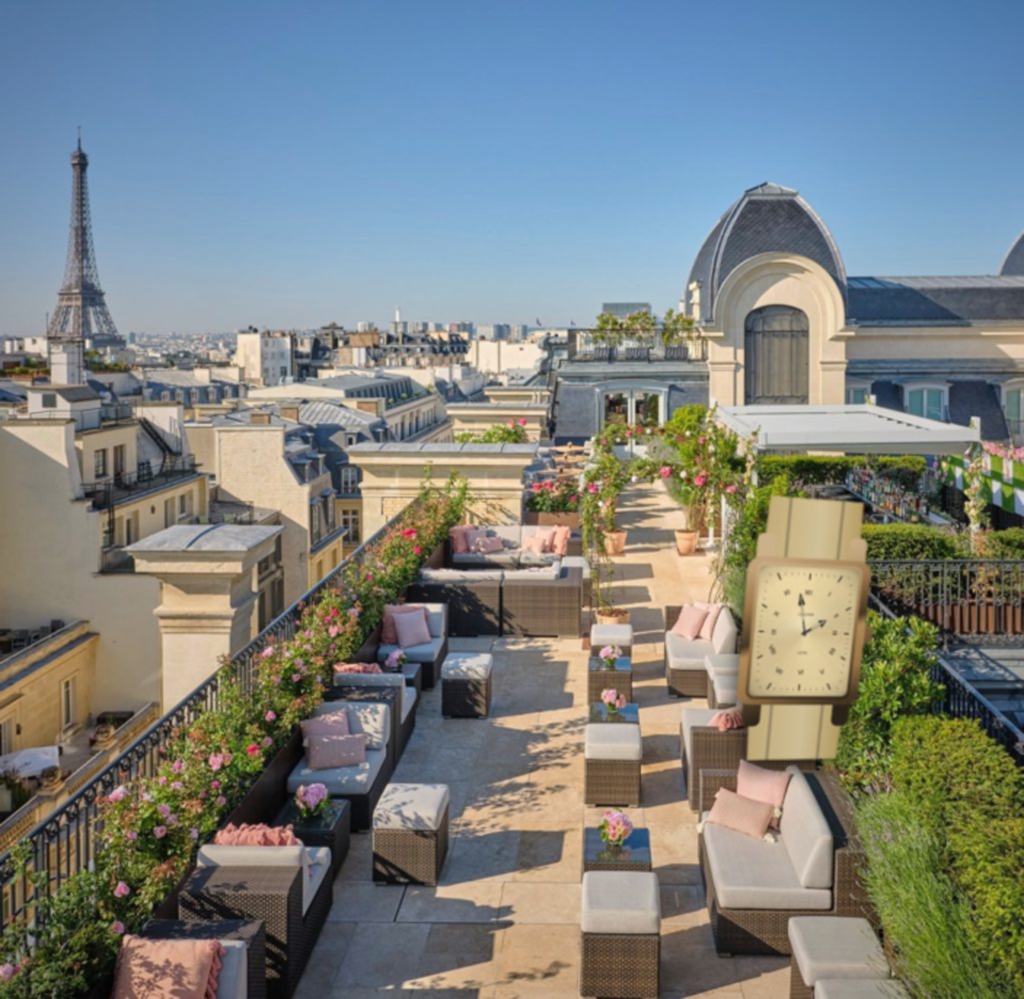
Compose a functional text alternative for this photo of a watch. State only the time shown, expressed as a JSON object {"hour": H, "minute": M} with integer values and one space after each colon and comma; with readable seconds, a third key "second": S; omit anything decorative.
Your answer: {"hour": 1, "minute": 58}
